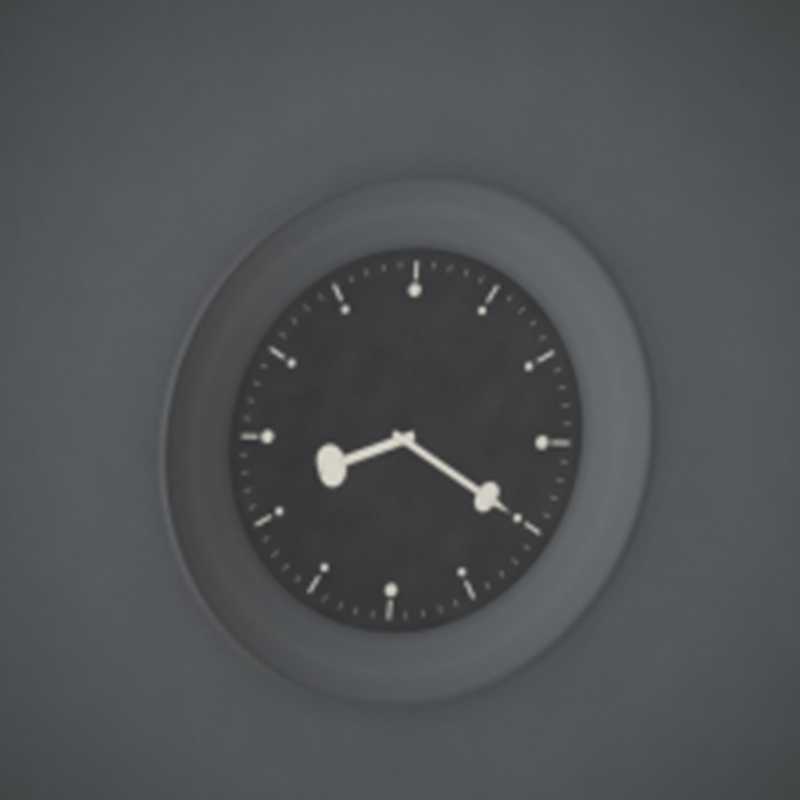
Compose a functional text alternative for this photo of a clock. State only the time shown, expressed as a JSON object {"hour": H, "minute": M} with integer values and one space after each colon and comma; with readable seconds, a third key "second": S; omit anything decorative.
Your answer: {"hour": 8, "minute": 20}
